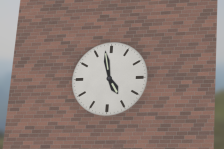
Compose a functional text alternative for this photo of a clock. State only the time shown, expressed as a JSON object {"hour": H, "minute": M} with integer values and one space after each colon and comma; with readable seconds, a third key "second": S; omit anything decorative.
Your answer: {"hour": 4, "minute": 58}
